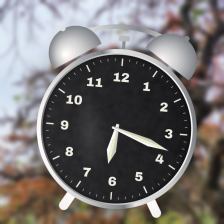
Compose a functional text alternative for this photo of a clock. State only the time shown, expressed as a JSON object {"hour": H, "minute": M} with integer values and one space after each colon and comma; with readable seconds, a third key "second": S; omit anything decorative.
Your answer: {"hour": 6, "minute": 18}
